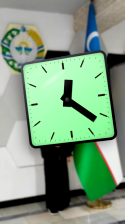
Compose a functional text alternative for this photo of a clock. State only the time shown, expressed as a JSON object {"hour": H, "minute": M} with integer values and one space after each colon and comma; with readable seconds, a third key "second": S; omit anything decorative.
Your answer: {"hour": 12, "minute": 22}
